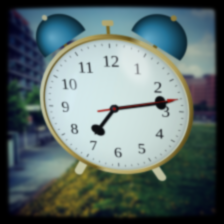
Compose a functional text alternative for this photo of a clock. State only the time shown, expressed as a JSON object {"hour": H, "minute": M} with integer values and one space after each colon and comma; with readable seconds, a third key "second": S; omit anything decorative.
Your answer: {"hour": 7, "minute": 13, "second": 13}
